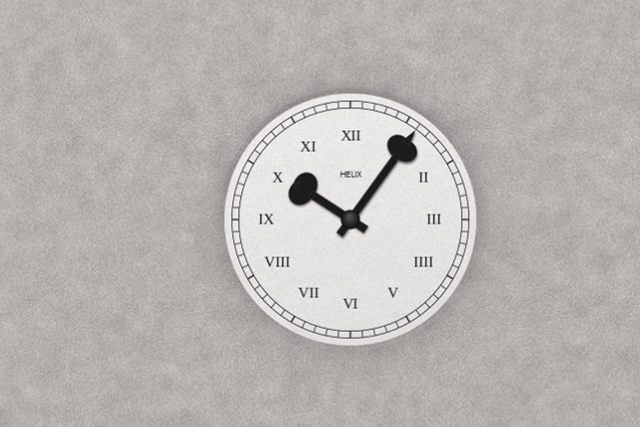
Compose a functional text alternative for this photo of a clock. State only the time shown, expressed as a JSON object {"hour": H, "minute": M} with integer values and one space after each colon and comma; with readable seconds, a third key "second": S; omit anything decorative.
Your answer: {"hour": 10, "minute": 6}
